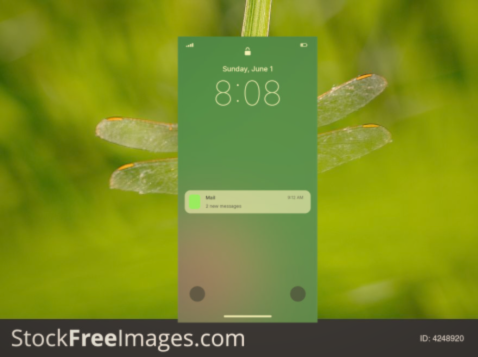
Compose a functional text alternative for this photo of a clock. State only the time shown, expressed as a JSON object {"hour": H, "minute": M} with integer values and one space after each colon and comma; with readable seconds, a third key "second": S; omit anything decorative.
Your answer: {"hour": 8, "minute": 8}
